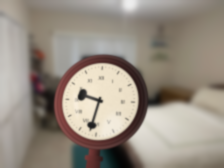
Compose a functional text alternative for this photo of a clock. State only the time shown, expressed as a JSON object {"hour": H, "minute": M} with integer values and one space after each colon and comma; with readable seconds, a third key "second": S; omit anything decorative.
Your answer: {"hour": 9, "minute": 32}
